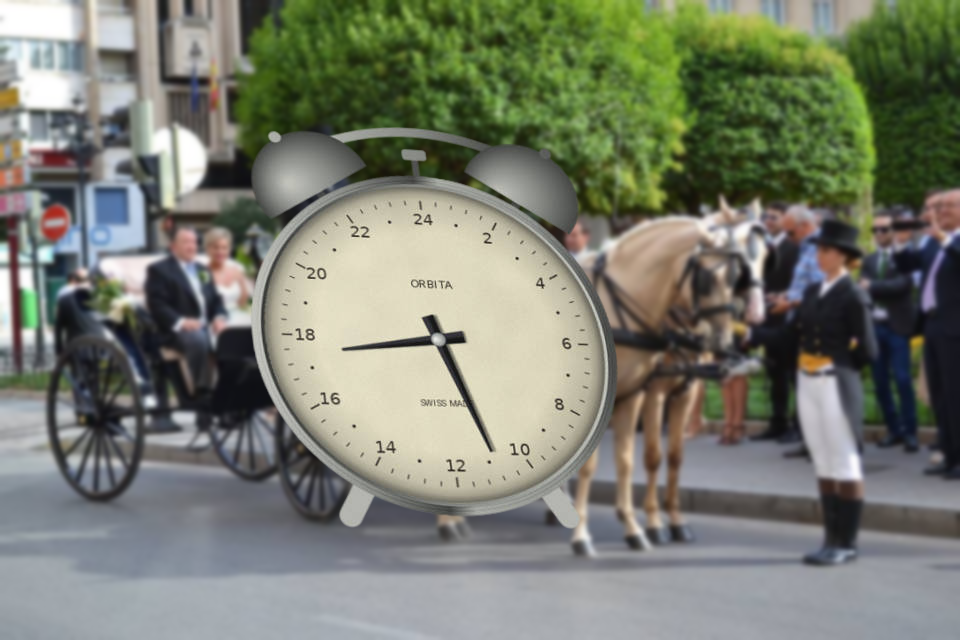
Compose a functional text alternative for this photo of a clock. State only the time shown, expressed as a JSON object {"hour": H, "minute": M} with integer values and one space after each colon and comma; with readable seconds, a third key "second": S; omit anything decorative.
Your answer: {"hour": 17, "minute": 27}
